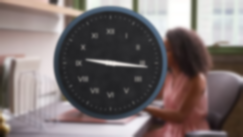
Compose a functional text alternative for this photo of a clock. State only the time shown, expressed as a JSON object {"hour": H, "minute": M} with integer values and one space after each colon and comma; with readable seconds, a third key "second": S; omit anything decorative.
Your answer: {"hour": 9, "minute": 16}
